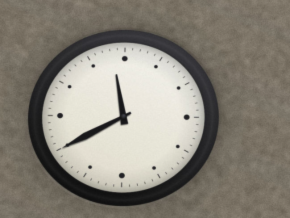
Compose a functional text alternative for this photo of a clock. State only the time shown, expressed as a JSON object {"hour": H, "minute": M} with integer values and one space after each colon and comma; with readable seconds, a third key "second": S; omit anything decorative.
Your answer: {"hour": 11, "minute": 40}
